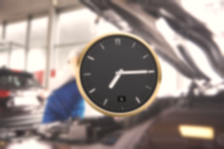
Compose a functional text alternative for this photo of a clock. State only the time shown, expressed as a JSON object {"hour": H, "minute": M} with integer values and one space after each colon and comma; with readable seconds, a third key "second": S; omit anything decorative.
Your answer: {"hour": 7, "minute": 15}
